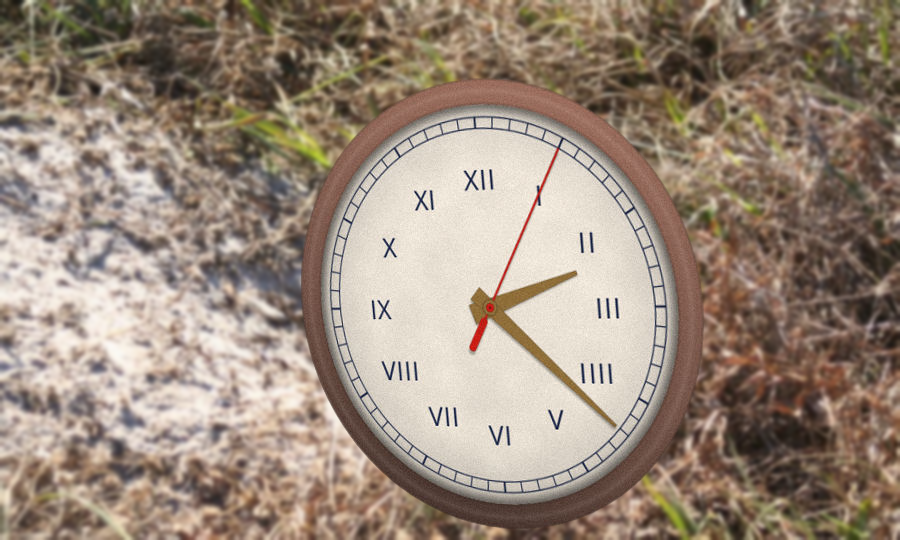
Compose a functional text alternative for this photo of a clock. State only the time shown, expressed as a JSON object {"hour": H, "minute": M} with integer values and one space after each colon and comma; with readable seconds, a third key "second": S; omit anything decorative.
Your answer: {"hour": 2, "minute": 22, "second": 5}
